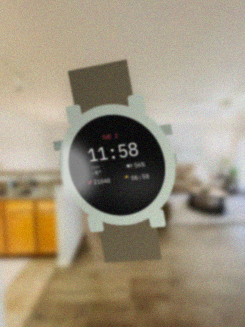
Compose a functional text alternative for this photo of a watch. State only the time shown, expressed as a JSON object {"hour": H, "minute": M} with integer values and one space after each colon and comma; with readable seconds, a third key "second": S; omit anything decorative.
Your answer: {"hour": 11, "minute": 58}
